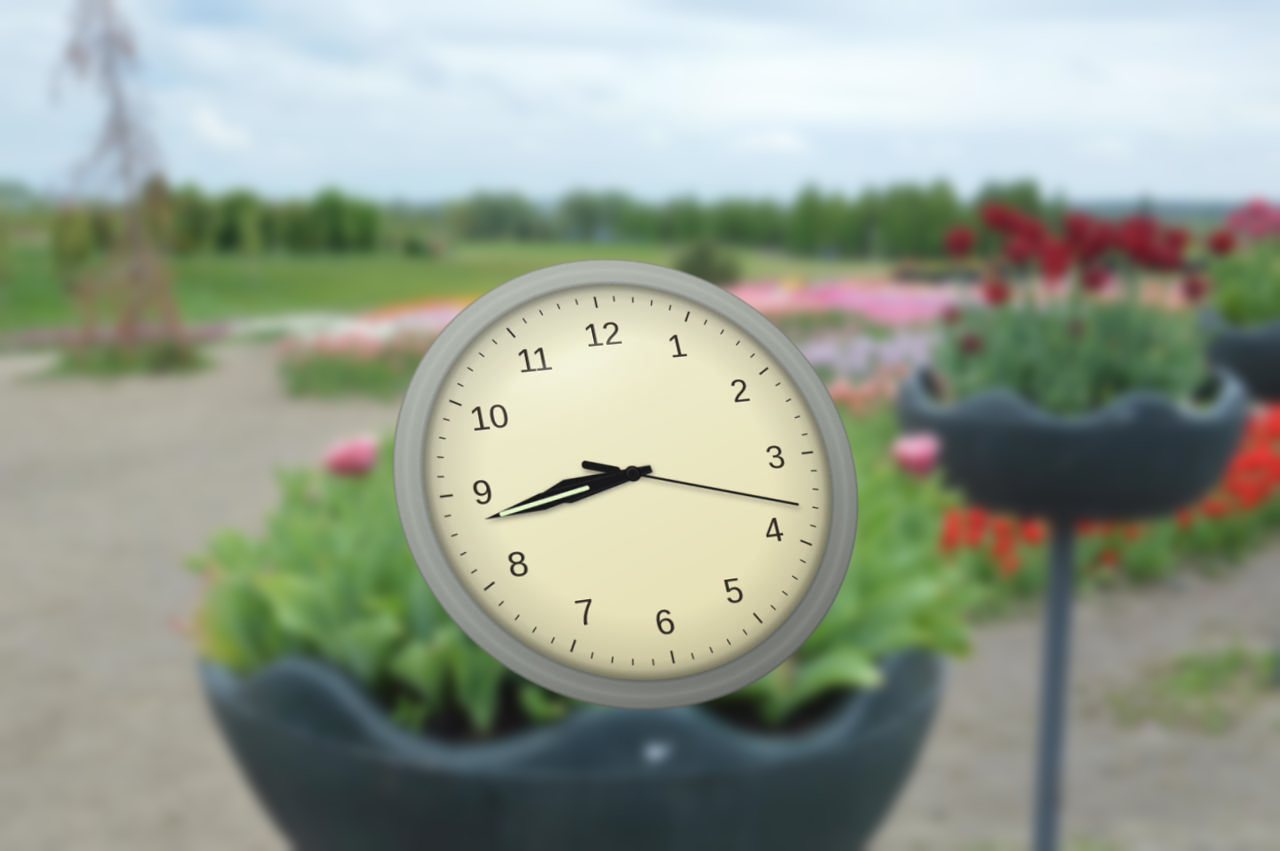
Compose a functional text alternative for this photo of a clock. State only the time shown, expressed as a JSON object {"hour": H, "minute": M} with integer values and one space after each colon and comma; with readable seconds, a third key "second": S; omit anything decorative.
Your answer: {"hour": 8, "minute": 43, "second": 18}
